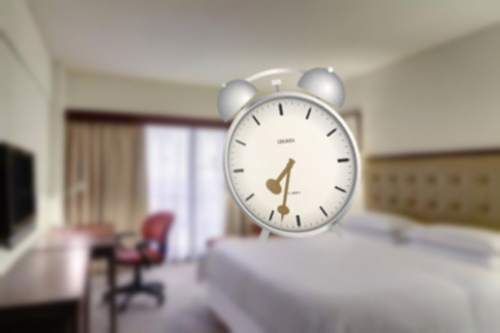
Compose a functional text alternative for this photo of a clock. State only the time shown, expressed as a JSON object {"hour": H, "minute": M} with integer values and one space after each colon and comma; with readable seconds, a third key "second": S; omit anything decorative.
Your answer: {"hour": 7, "minute": 33}
